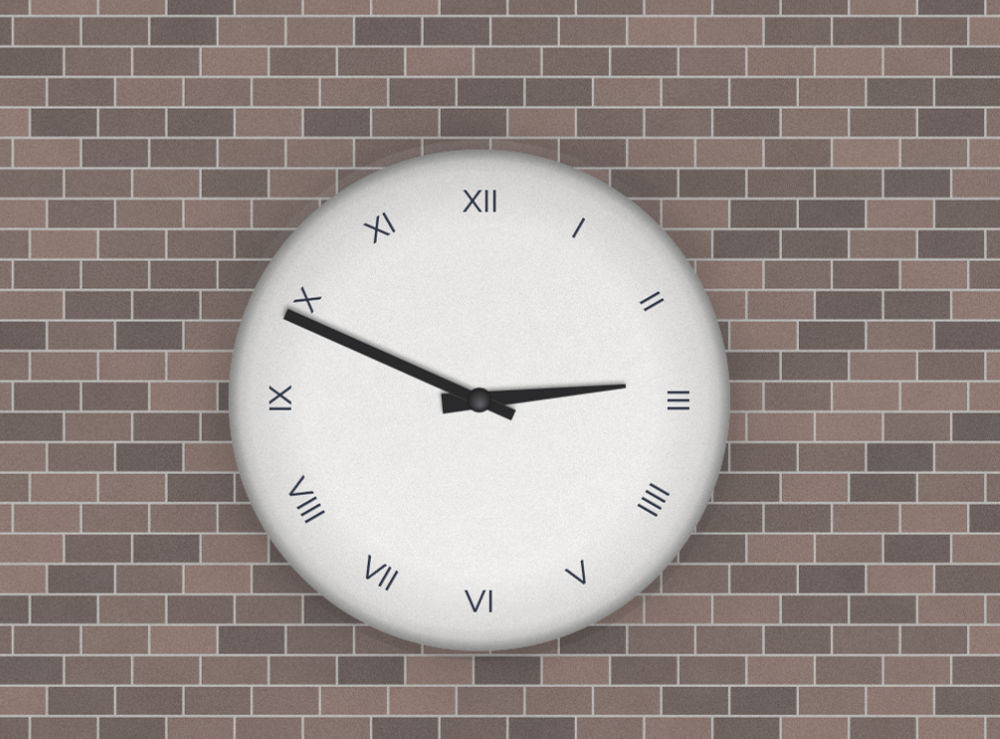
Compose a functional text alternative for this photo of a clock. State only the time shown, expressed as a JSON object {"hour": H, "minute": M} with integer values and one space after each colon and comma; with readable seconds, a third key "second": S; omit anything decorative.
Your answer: {"hour": 2, "minute": 49}
